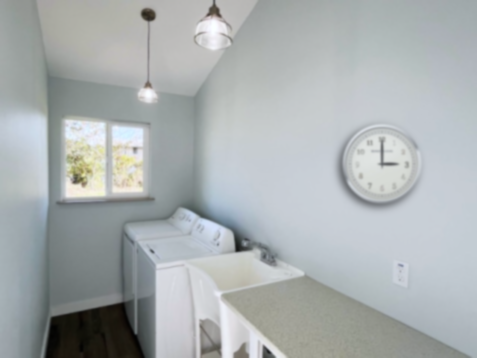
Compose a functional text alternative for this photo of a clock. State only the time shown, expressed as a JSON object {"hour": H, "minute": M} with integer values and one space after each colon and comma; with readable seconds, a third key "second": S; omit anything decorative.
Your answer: {"hour": 3, "minute": 0}
